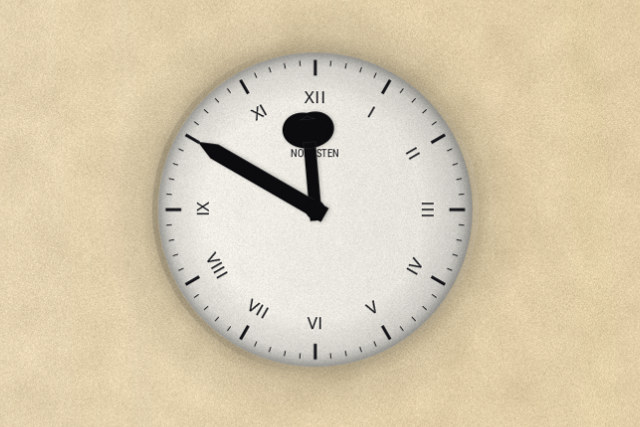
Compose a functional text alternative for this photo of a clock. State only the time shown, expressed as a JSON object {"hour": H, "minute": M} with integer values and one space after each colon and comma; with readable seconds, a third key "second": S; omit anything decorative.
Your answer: {"hour": 11, "minute": 50}
